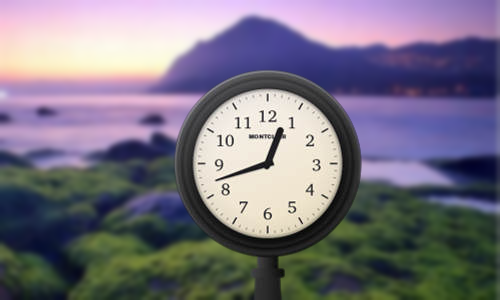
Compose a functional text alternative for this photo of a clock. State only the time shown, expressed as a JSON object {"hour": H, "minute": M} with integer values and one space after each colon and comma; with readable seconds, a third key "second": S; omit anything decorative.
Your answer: {"hour": 12, "minute": 42}
